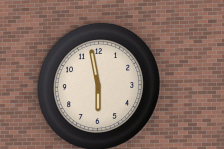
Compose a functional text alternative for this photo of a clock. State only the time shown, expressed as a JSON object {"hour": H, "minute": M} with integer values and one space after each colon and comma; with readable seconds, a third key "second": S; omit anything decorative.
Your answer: {"hour": 5, "minute": 58}
